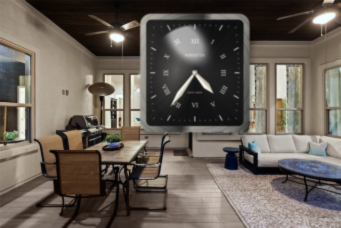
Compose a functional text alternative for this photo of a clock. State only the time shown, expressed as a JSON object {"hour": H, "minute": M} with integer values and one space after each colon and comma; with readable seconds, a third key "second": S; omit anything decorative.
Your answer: {"hour": 4, "minute": 36}
